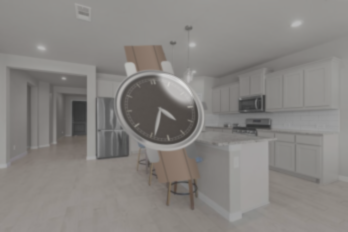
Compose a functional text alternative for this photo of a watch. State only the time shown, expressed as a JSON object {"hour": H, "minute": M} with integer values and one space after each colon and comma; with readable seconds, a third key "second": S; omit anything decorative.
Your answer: {"hour": 4, "minute": 34}
